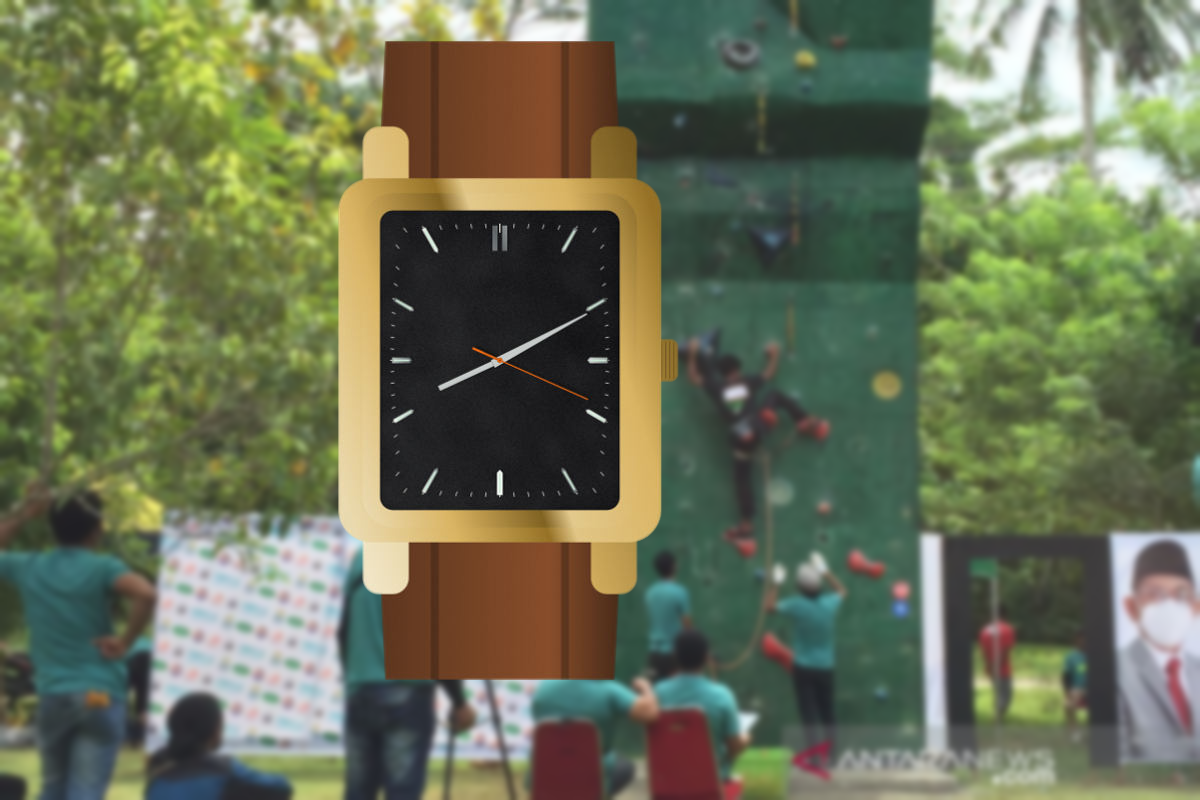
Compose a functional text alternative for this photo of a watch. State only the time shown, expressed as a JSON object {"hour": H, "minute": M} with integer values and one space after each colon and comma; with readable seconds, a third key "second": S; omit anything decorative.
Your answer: {"hour": 8, "minute": 10, "second": 19}
